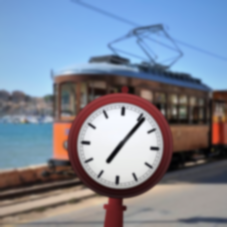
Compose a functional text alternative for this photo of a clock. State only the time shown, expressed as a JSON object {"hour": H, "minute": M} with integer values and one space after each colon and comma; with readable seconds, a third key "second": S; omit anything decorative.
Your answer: {"hour": 7, "minute": 6}
